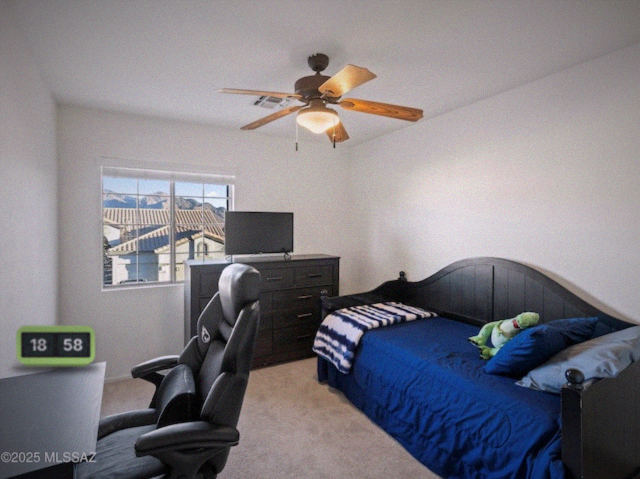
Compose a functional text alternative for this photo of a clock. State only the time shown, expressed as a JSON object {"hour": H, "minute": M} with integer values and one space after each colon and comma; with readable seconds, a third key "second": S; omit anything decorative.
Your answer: {"hour": 18, "minute": 58}
